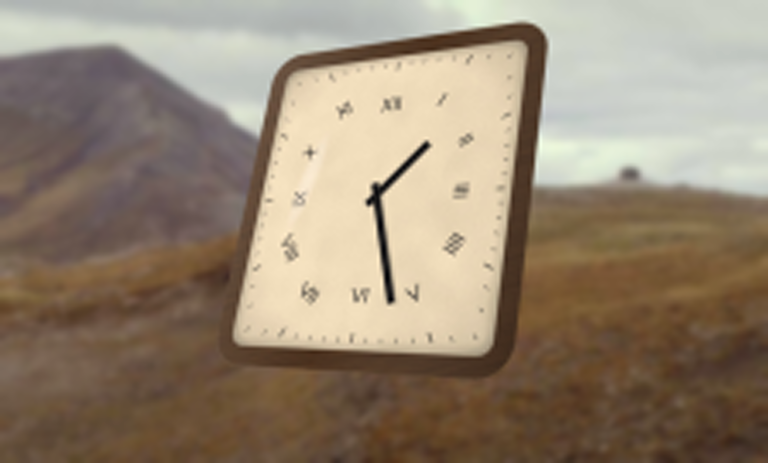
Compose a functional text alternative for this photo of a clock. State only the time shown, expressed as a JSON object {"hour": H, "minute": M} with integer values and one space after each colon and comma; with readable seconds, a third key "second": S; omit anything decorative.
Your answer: {"hour": 1, "minute": 27}
